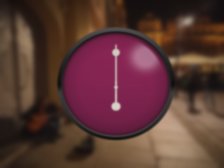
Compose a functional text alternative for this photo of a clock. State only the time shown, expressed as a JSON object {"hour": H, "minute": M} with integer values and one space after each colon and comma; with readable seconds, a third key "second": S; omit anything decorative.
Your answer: {"hour": 6, "minute": 0}
